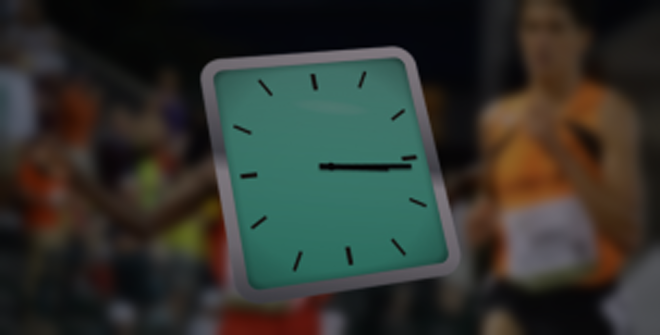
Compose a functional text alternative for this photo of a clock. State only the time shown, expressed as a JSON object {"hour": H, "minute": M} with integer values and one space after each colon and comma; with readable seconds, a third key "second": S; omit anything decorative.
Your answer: {"hour": 3, "minute": 16}
